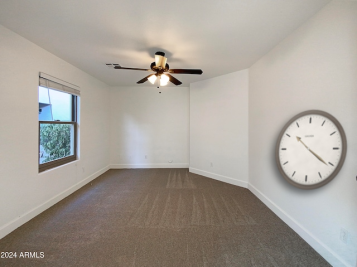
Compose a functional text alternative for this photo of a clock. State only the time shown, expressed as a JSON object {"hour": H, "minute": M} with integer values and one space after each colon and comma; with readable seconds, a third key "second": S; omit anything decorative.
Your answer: {"hour": 10, "minute": 21}
